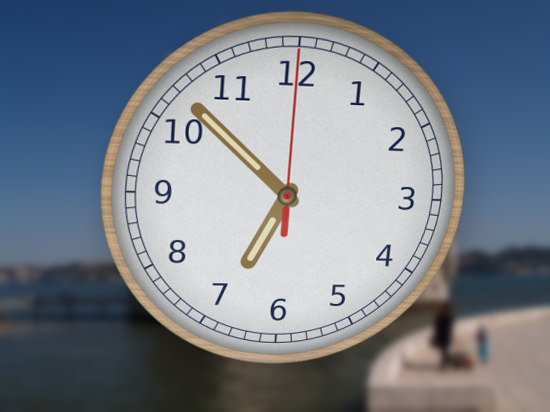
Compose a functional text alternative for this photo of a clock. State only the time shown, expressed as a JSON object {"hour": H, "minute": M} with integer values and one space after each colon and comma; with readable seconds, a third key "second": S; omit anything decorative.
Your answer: {"hour": 6, "minute": 52, "second": 0}
